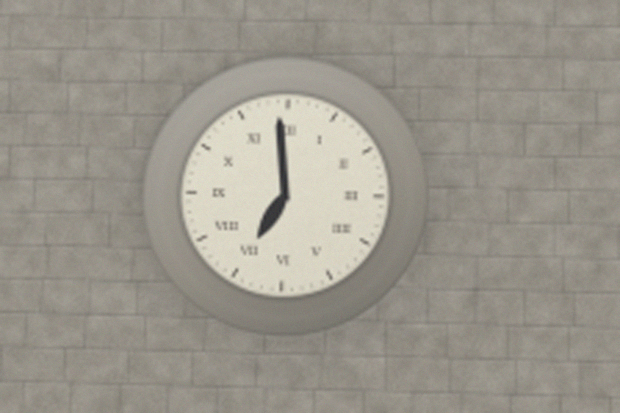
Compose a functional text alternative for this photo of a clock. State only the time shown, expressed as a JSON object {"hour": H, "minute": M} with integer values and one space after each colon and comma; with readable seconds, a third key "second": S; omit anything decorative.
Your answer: {"hour": 6, "minute": 59}
